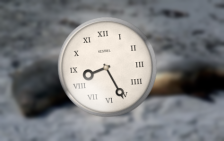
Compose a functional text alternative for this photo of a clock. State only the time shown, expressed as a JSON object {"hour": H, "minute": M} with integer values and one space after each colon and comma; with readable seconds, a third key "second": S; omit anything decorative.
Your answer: {"hour": 8, "minute": 26}
